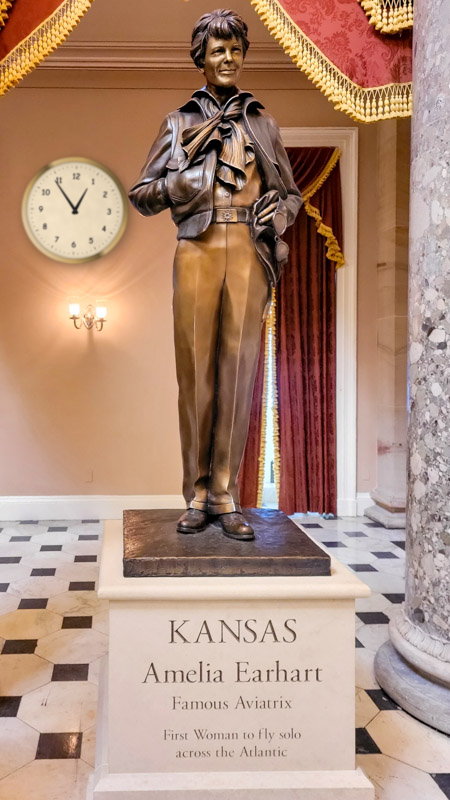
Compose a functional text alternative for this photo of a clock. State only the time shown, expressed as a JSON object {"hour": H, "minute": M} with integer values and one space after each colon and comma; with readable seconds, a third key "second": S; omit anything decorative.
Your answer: {"hour": 12, "minute": 54}
